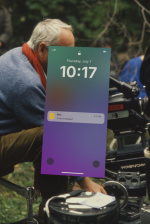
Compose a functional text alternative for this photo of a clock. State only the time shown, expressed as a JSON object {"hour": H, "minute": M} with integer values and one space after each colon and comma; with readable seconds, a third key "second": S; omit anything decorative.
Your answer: {"hour": 10, "minute": 17}
